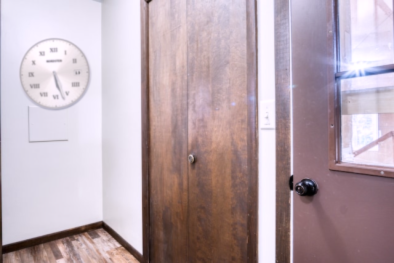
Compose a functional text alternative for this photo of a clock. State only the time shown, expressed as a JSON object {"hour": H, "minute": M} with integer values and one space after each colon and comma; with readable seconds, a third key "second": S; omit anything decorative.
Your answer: {"hour": 5, "minute": 27}
